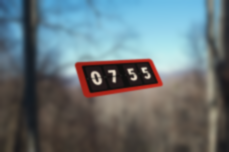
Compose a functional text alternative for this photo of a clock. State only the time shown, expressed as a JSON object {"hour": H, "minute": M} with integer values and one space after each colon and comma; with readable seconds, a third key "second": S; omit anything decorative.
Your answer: {"hour": 7, "minute": 55}
